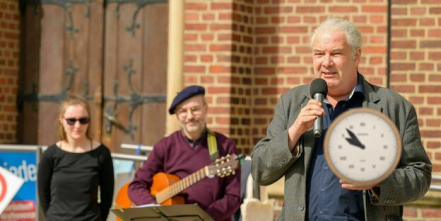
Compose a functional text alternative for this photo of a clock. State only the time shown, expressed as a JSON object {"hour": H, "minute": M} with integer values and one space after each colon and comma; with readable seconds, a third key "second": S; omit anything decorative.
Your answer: {"hour": 9, "minute": 53}
